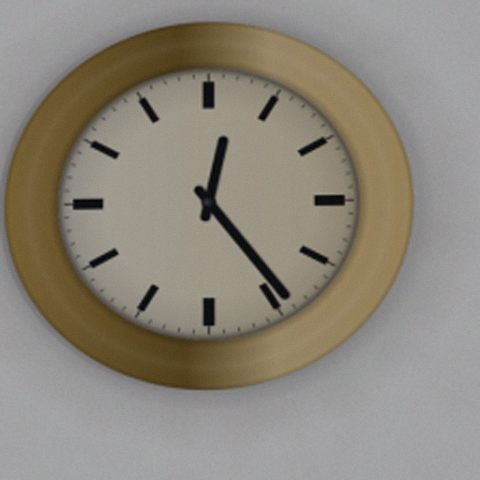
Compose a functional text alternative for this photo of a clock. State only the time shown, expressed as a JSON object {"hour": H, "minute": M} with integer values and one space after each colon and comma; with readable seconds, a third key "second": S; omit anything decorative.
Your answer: {"hour": 12, "minute": 24}
